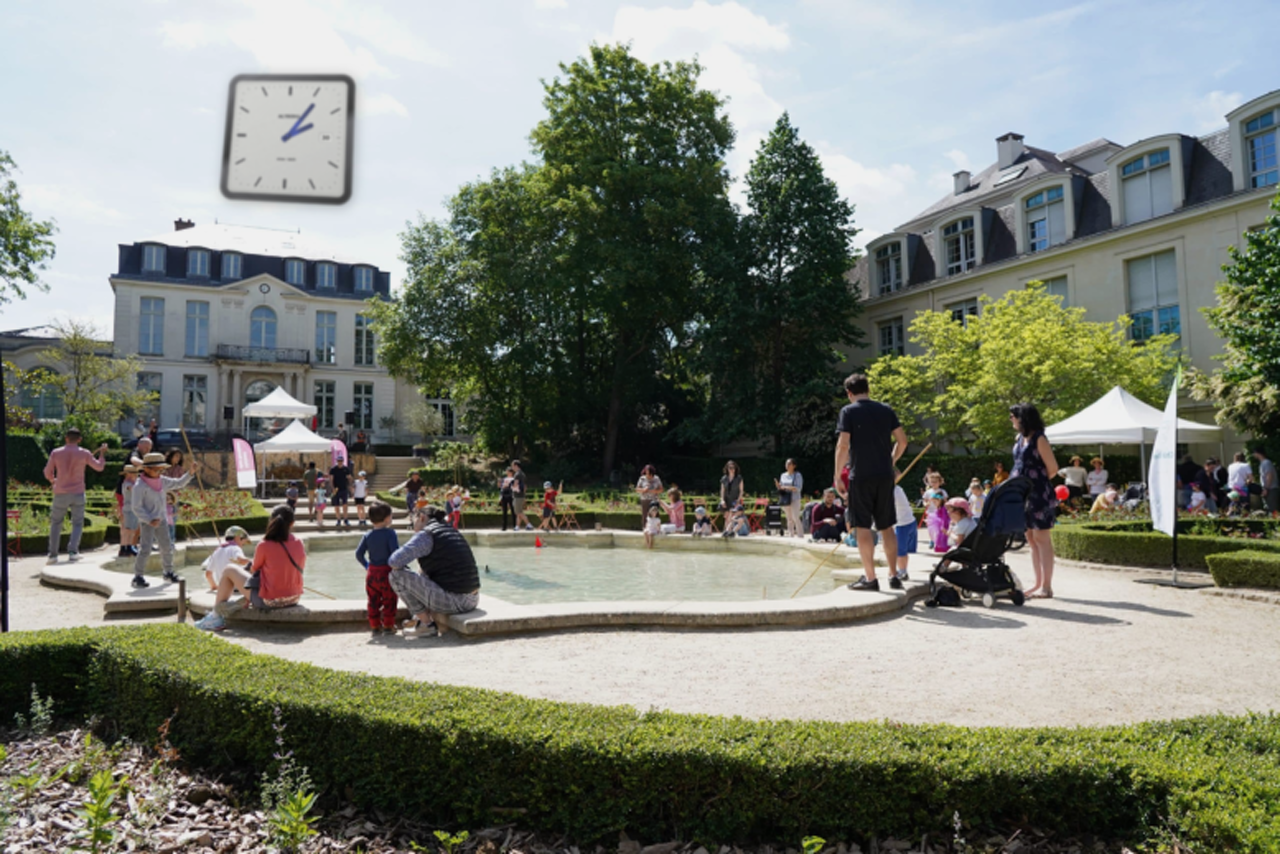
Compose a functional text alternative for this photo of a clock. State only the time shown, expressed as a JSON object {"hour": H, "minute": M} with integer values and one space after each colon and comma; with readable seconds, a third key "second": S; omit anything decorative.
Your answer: {"hour": 2, "minute": 6}
